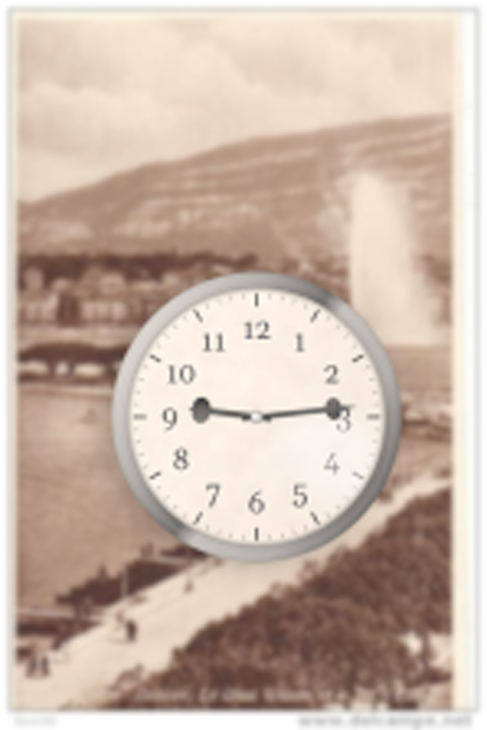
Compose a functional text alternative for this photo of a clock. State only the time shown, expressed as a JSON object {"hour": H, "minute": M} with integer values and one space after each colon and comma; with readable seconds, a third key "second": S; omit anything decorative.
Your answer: {"hour": 9, "minute": 14}
